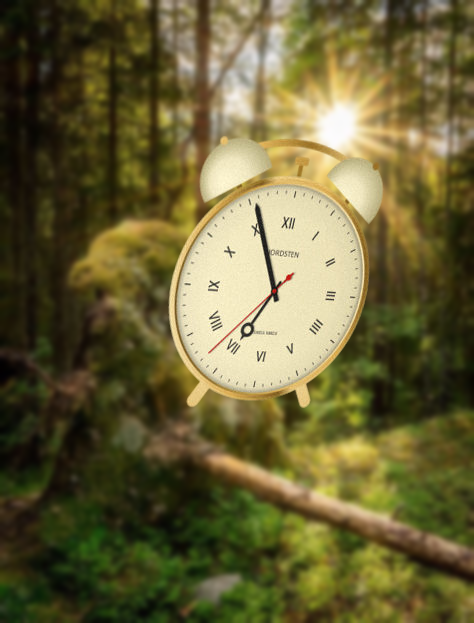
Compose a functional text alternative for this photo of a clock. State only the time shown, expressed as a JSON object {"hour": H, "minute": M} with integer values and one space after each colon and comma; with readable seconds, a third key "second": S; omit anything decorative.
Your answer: {"hour": 6, "minute": 55, "second": 37}
